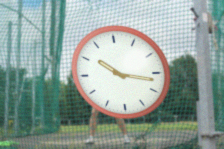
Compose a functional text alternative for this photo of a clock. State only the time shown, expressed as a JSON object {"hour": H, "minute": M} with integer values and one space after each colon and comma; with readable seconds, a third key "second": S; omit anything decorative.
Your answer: {"hour": 10, "minute": 17}
